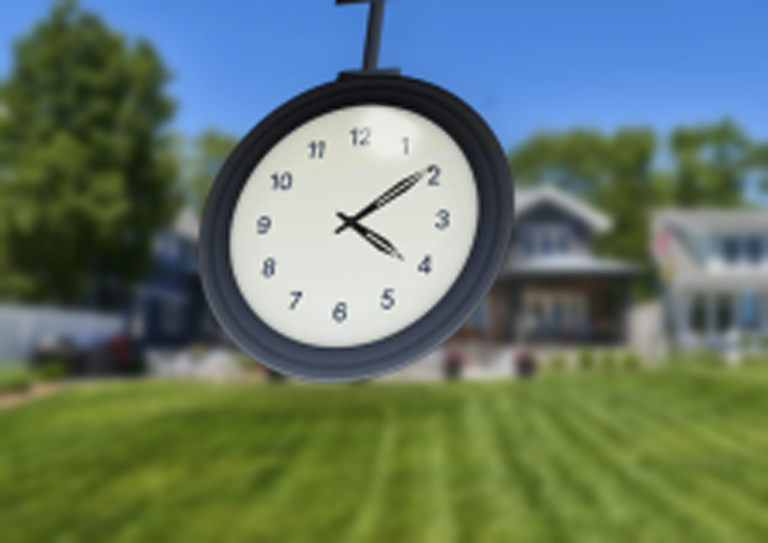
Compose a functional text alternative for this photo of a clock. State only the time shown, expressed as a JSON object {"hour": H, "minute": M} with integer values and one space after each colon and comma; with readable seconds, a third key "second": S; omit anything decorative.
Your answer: {"hour": 4, "minute": 9}
